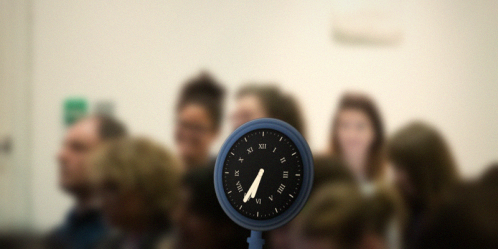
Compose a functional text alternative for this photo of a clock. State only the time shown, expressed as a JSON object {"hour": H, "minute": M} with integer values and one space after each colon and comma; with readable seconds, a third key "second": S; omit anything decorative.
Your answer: {"hour": 6, "minute": 35}
